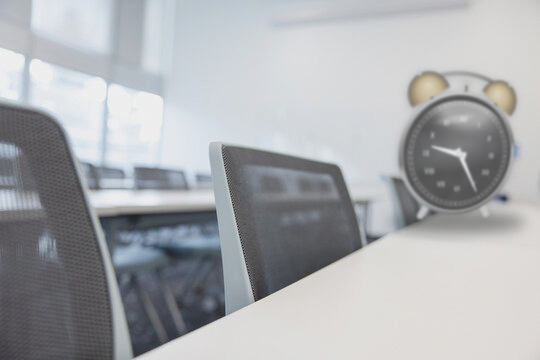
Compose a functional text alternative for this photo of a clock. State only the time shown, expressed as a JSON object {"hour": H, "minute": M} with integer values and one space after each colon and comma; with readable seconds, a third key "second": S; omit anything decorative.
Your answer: {"hour": 9, "minute": 25}
